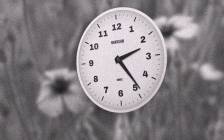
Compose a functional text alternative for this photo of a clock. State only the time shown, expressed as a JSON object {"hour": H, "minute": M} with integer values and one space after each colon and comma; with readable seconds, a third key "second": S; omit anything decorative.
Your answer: {"hour": 2, "minute": 24}
